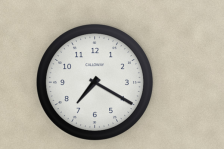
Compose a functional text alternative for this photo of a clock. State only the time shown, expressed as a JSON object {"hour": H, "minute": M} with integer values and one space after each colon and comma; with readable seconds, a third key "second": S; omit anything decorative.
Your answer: {"hour": 7, "minute": 20}
